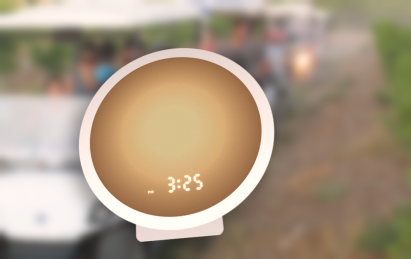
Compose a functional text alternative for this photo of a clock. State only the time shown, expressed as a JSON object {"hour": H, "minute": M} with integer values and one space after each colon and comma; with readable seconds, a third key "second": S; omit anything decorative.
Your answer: {"hour": 3, "minute": 25}
